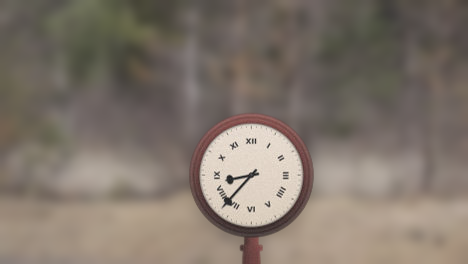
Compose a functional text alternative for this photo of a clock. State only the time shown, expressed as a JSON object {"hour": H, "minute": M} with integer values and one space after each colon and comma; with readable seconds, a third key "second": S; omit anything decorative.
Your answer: {"hour": 8, "minute": 37}
